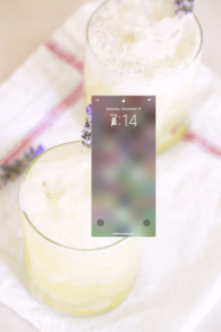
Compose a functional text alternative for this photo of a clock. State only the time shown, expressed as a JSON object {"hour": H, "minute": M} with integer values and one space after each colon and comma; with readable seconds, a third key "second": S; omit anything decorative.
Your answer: {"hour": 7, "minute": 14}
